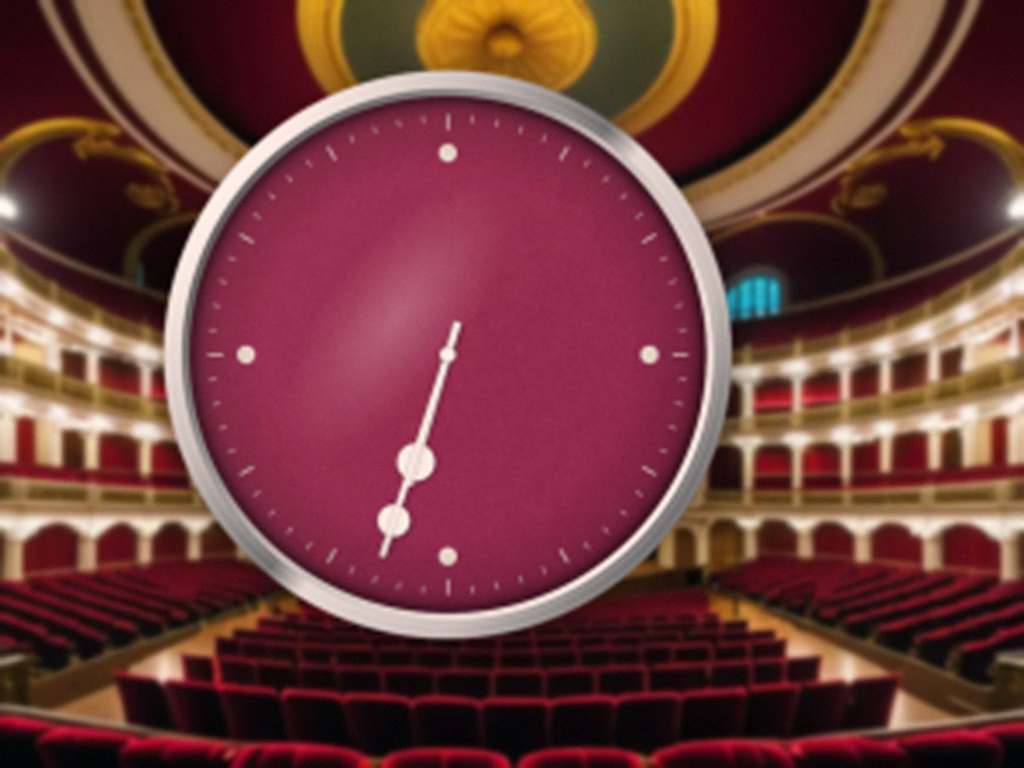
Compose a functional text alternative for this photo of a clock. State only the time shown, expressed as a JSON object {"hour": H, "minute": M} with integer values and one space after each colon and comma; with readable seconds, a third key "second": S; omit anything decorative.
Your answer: {"hour": 6, "minute": 33}
